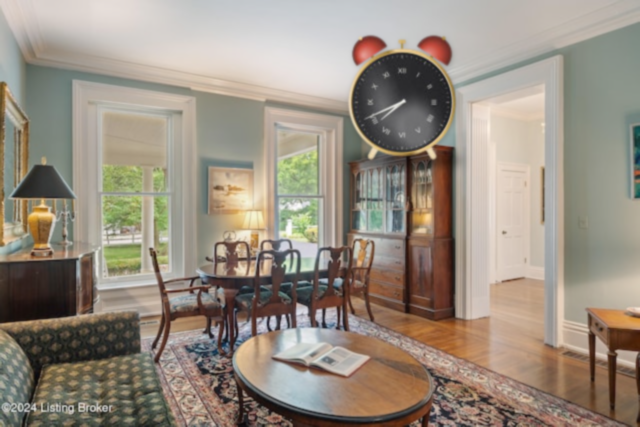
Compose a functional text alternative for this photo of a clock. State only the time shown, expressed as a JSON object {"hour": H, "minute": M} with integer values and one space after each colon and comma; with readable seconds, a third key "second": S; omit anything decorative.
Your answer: {"hour": 7, "minute": 41}
